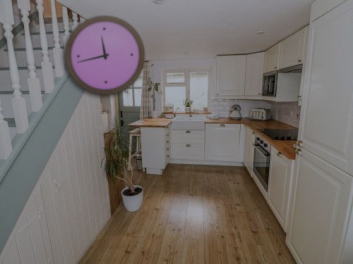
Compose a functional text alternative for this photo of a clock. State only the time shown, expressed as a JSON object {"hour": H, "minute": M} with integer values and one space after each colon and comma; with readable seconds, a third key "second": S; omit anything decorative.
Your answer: {"hour": 11, "minute": 43}
